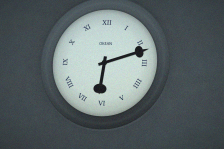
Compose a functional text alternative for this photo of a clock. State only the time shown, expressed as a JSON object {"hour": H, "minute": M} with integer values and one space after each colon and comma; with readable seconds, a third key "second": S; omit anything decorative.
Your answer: {"hour": 6, "minute": 12}
